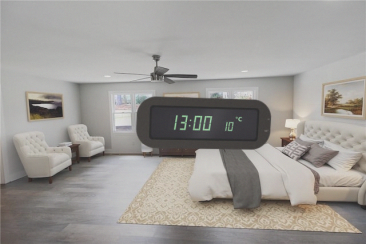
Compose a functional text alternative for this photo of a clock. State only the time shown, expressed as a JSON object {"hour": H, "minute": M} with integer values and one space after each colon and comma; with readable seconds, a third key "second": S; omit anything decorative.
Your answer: {"hour": 13, "minute": 0}
